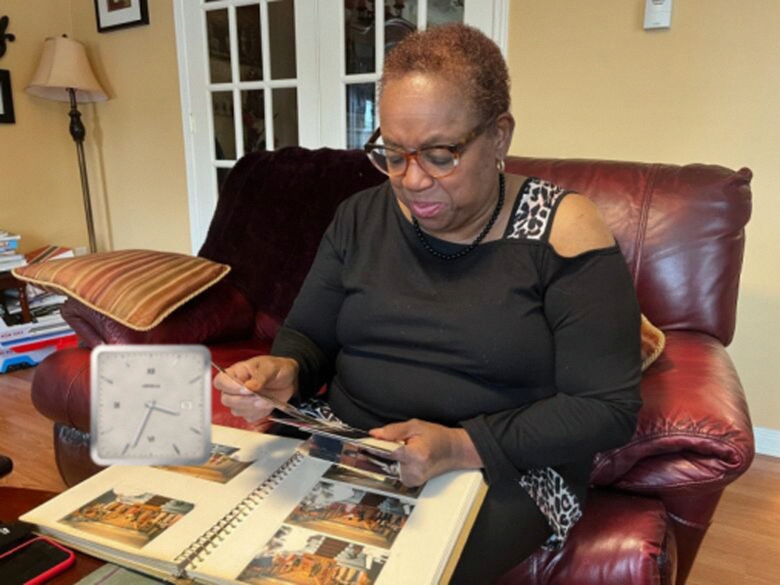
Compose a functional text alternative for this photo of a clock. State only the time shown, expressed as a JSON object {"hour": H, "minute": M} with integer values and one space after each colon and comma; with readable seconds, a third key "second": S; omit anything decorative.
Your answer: {"hour": 3, "minute": 34}
